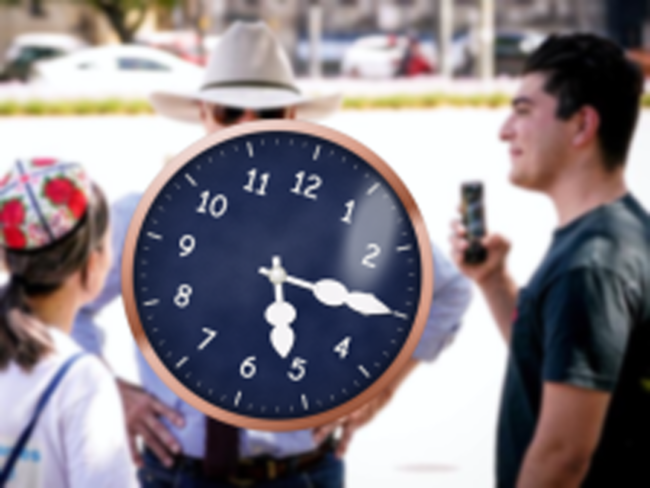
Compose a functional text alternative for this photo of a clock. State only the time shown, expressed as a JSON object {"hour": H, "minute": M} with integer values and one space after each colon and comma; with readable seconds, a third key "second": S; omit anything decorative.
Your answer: {"hour": 5, "minute": 15}
